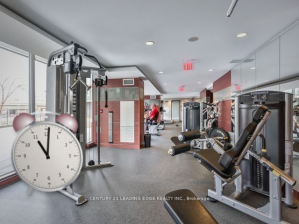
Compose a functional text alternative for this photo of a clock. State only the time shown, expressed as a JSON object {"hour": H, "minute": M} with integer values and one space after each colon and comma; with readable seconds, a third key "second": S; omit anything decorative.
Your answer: {"hour": 11, "minute": 1}
